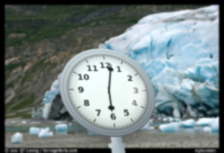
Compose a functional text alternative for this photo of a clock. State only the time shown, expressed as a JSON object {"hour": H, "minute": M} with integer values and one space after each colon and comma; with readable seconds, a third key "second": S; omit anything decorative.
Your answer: {"hour": 6, "minute": 2}
